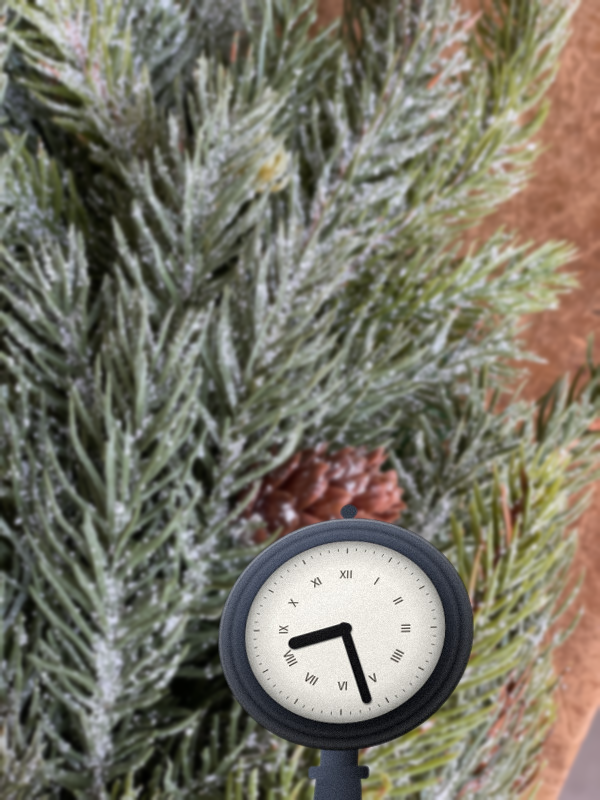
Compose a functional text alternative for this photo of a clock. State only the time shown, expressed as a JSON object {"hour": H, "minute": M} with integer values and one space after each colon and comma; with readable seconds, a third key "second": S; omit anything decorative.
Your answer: {"hour": 8, "minute": 27}
